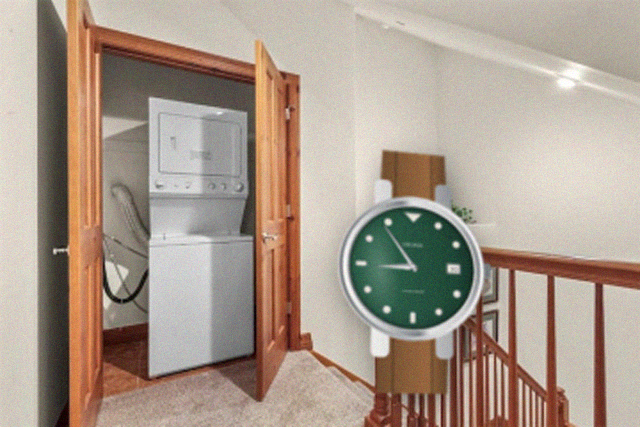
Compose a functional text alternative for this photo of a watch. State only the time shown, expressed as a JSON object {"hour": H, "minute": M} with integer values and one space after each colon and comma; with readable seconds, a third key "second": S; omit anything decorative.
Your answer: {"hour": 8, "minute": 54}
